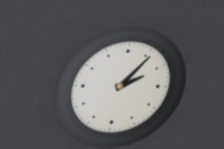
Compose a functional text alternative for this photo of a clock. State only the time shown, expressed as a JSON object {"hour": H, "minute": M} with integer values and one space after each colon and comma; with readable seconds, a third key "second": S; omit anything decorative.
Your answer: {"hour": 2, "minute": 6}
